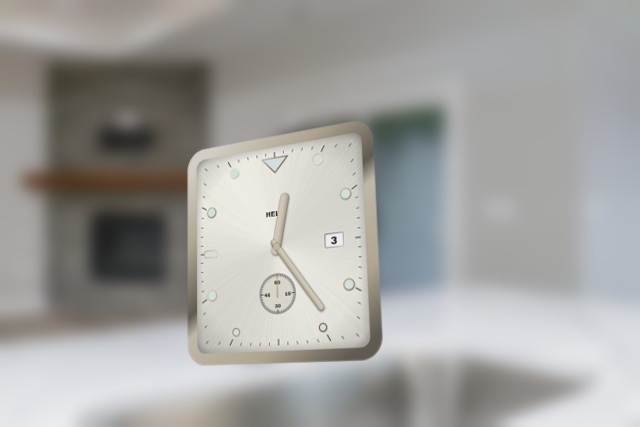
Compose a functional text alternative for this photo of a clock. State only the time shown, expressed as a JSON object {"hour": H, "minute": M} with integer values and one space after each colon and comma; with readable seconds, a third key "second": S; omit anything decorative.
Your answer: {"hour": 12, "minute": 24}
